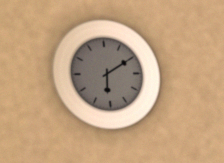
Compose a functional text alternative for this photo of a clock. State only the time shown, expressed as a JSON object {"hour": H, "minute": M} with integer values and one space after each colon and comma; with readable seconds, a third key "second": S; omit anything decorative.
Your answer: {"hour": 6, "minute": 10}
